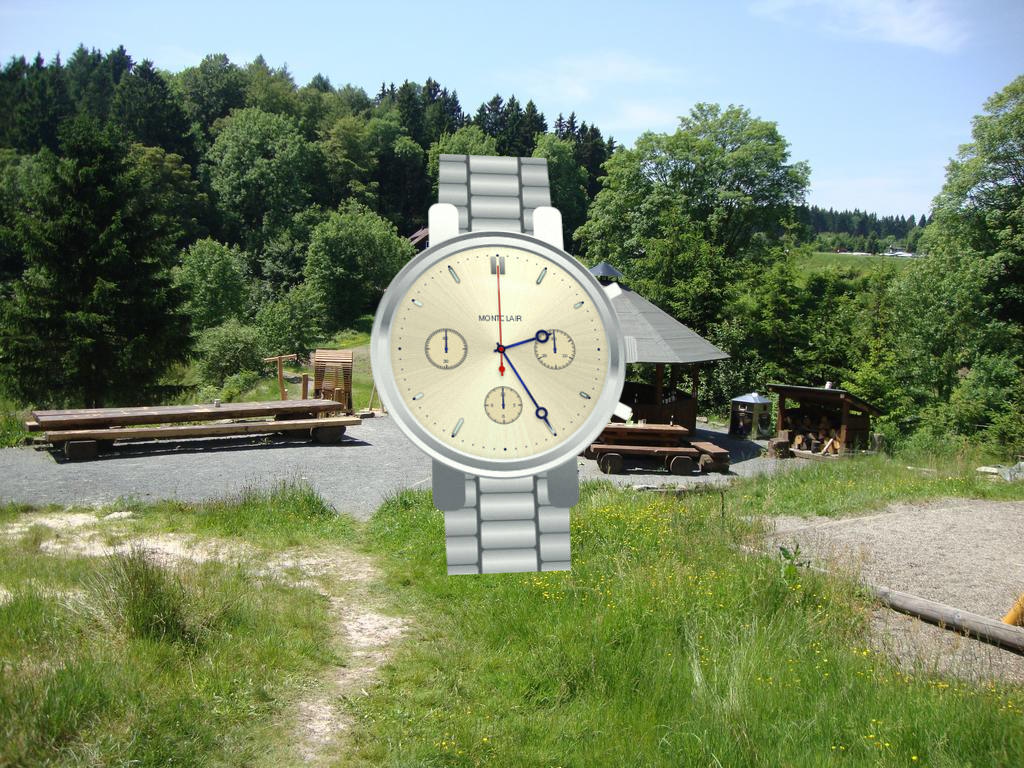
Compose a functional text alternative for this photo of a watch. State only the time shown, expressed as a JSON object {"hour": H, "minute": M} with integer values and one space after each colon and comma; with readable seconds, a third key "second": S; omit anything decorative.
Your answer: {"hour": 2, "minute": 25}
